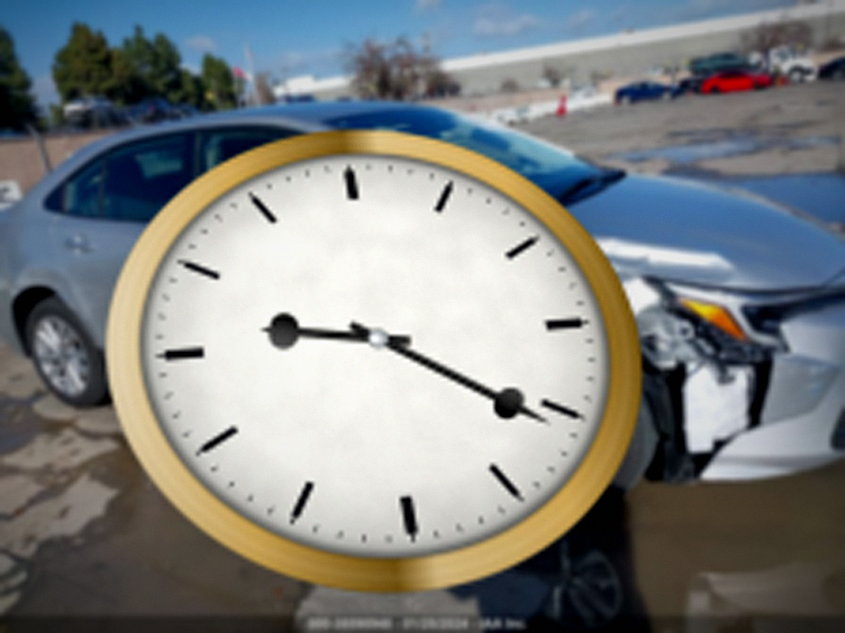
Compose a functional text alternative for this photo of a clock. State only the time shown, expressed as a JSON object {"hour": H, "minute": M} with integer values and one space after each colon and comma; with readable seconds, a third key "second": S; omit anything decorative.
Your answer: {"hour": 9, "minute": 21}
